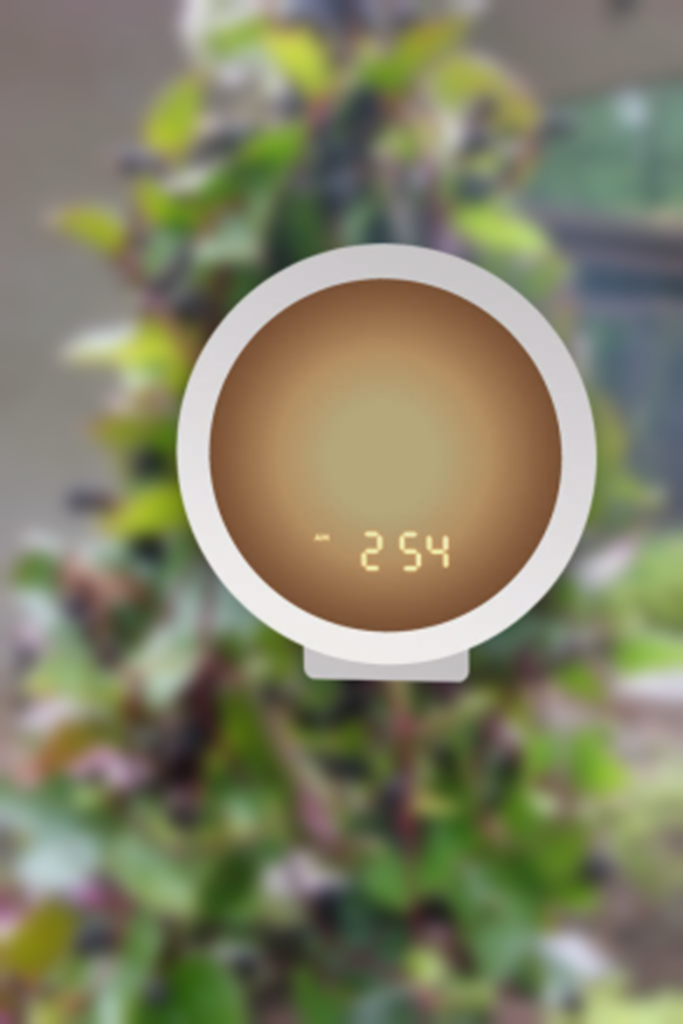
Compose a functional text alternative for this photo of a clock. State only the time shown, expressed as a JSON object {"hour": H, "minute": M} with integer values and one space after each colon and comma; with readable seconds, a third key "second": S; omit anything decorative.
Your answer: {"hour": 2, "minute": 54}
